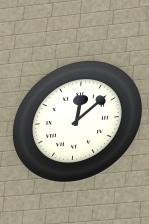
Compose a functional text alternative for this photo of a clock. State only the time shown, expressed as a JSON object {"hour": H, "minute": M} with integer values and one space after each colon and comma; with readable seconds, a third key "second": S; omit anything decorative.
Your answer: {"hour": 12, "minute": 8}
